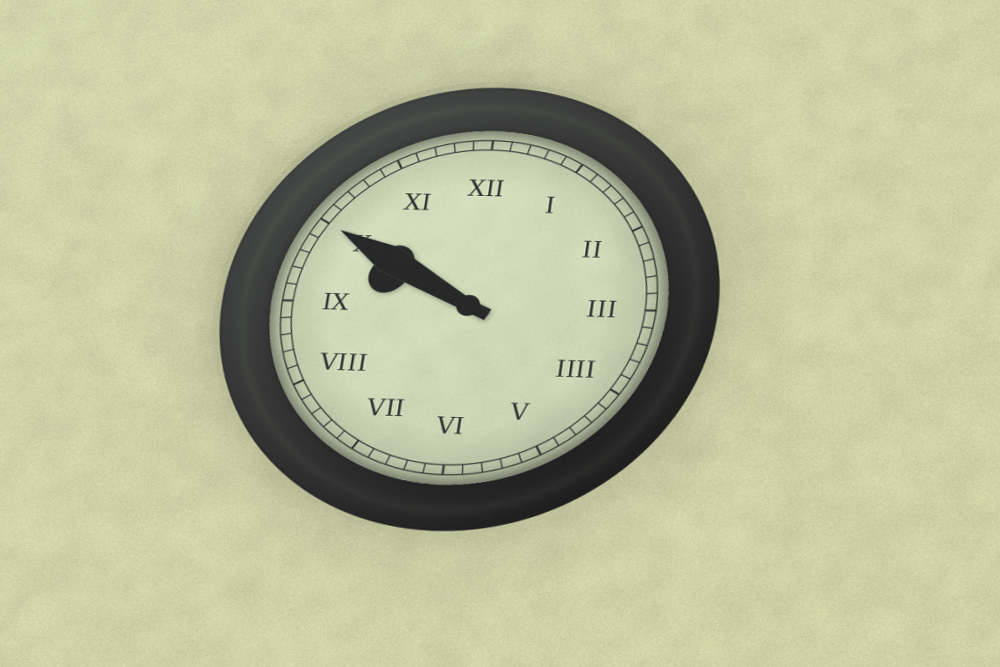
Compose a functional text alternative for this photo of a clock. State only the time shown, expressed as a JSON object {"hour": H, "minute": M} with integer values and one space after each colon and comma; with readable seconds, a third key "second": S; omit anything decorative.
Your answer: {"hour": 9, "minute": 50}
